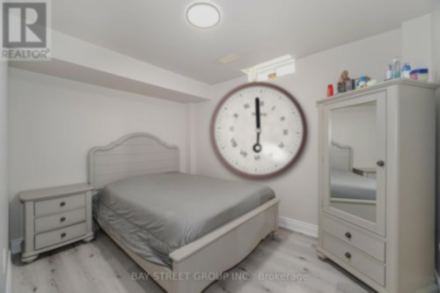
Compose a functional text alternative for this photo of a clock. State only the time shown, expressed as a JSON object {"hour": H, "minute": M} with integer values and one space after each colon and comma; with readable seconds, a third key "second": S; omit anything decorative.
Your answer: {"hour": 5, "minute": 59}
